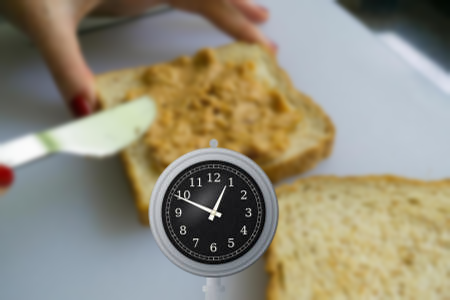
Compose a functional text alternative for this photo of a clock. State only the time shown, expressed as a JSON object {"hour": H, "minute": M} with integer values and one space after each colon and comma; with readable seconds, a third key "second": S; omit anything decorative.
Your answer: {"hour": 12, "minute": 49}
